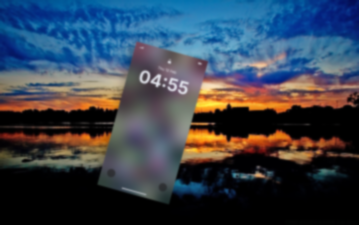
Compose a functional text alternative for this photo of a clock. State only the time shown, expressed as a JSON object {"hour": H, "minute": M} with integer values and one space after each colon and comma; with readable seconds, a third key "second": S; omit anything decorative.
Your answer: {"hour": 4, "minute": 55}
